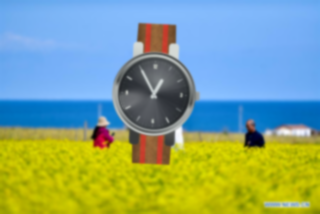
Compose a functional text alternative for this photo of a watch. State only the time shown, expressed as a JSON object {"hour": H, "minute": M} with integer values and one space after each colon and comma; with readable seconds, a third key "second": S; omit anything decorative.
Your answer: {"hour": 12, "minute": 55}
